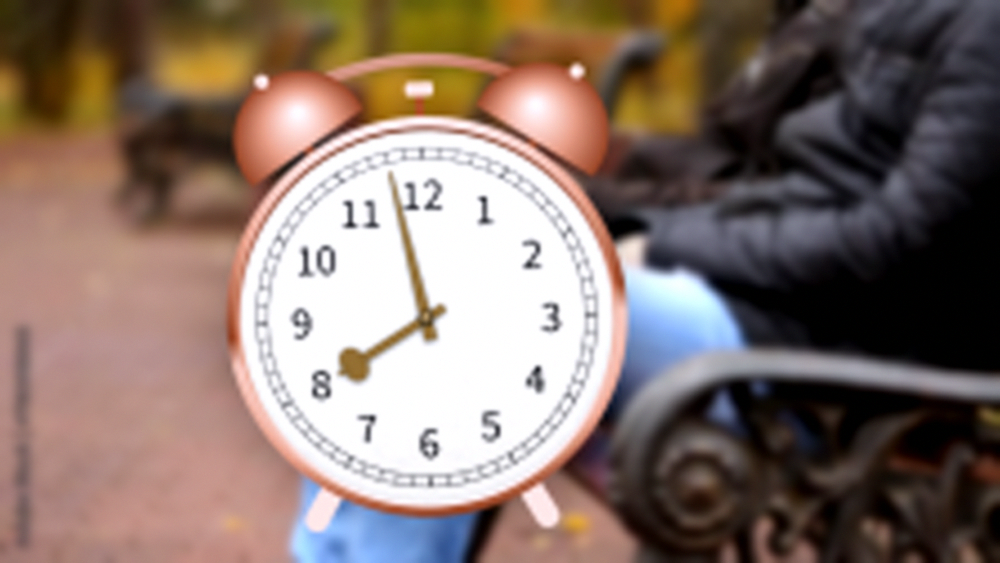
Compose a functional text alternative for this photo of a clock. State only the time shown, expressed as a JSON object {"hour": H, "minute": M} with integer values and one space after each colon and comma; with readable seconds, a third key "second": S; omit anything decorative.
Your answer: {"hour": 7, "minute": 58}
